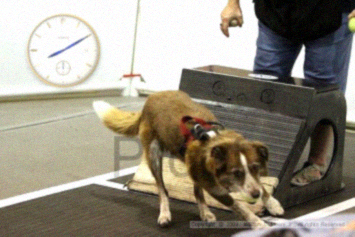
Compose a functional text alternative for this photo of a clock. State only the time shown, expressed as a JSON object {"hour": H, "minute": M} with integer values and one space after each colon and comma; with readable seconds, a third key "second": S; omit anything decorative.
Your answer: {"hour": 8, "minute": 10}
